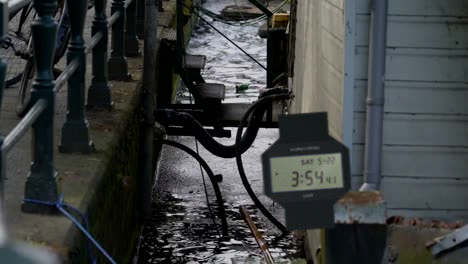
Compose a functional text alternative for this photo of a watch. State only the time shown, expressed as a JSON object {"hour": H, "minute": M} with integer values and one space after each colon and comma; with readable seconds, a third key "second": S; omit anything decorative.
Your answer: {"hour": 3, "minute": 54}
